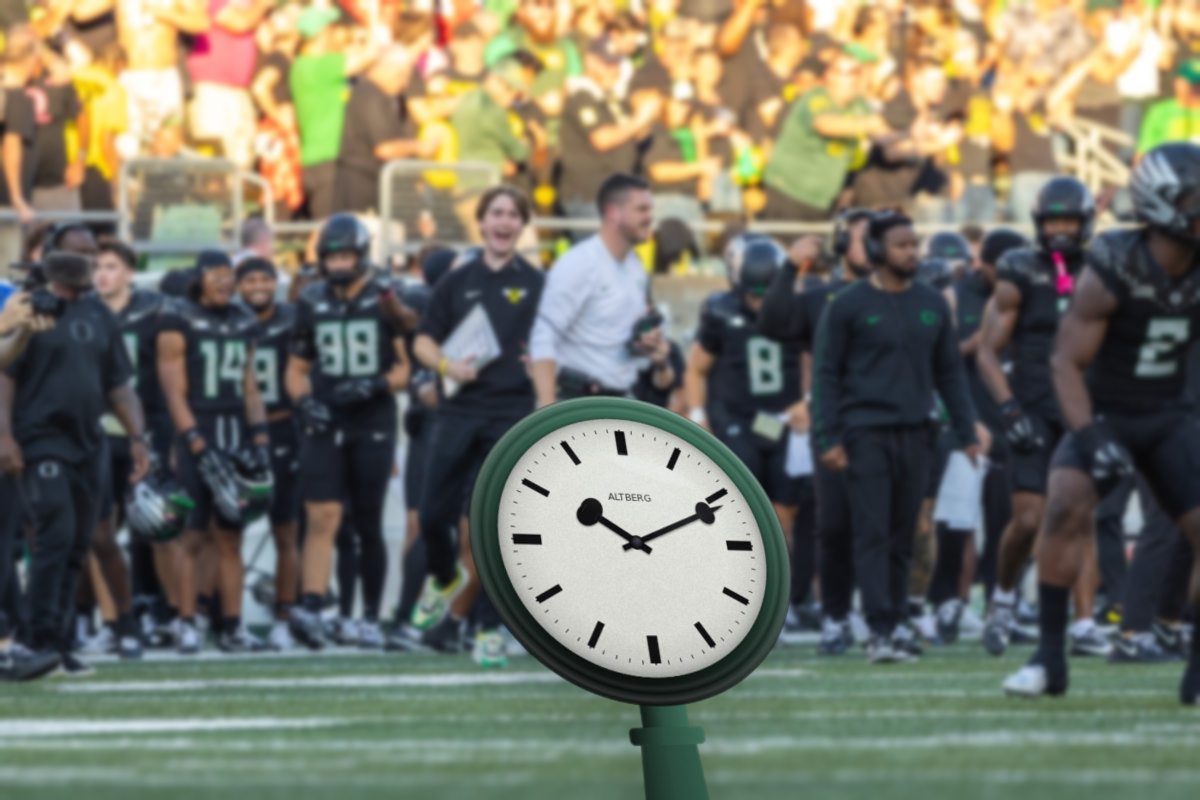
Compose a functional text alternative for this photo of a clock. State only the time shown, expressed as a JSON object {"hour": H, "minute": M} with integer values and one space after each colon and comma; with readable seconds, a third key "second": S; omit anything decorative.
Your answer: {"hour": 10, "minute": 11}
